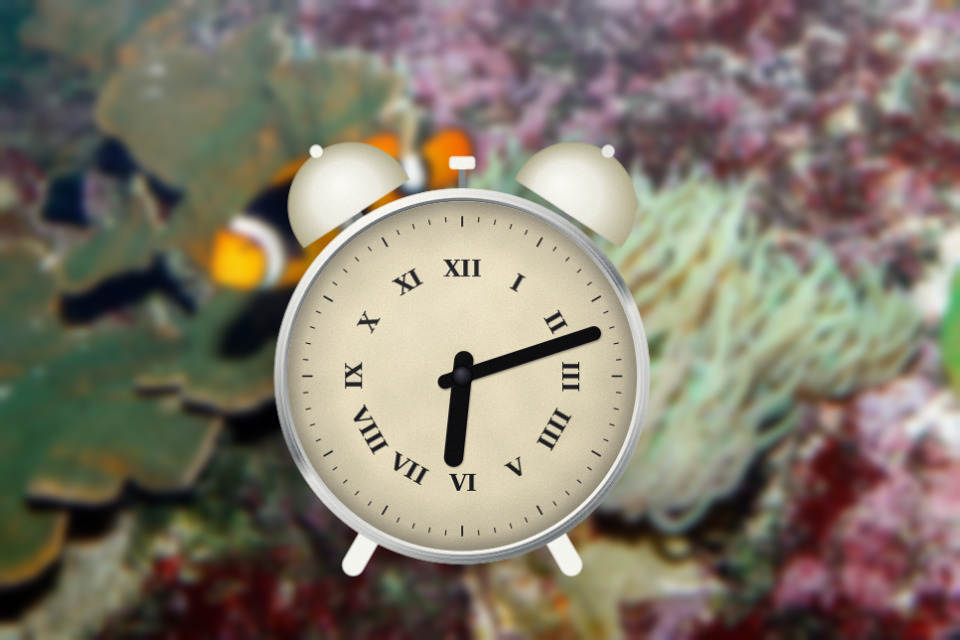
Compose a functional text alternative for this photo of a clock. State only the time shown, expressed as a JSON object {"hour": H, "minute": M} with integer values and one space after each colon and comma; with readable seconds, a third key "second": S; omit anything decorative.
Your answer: {"hour": 6, "minute": 12}
